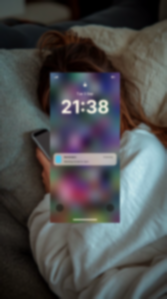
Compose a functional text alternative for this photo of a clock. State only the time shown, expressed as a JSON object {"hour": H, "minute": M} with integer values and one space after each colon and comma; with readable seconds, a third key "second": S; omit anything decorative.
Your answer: {"hour": 21, "minute": 38}
